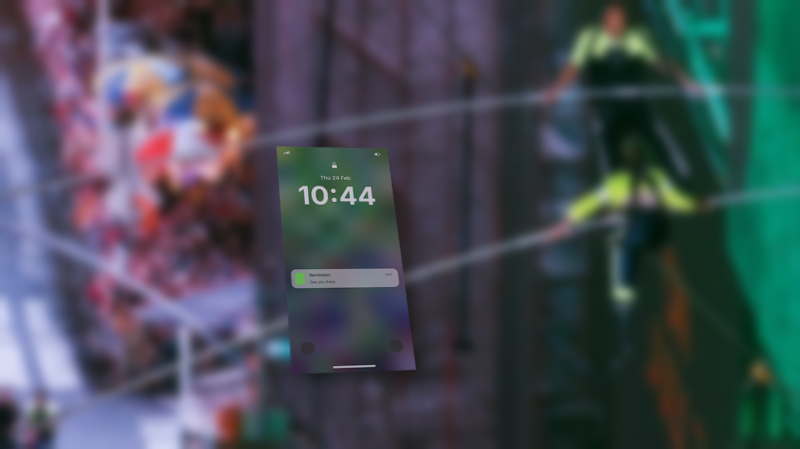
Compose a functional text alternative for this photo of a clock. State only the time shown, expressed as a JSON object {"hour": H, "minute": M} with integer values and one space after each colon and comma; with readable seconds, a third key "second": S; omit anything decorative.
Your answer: {"hour": 10, "minute": 44}
